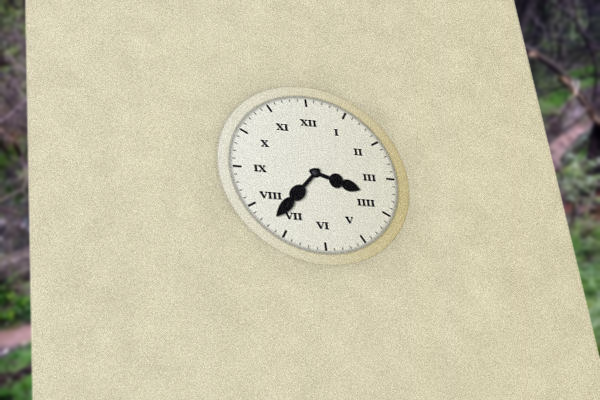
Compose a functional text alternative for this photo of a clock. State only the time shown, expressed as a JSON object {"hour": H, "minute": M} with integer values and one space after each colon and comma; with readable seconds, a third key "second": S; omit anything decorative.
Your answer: {"hour": 3, "minute": 37}
